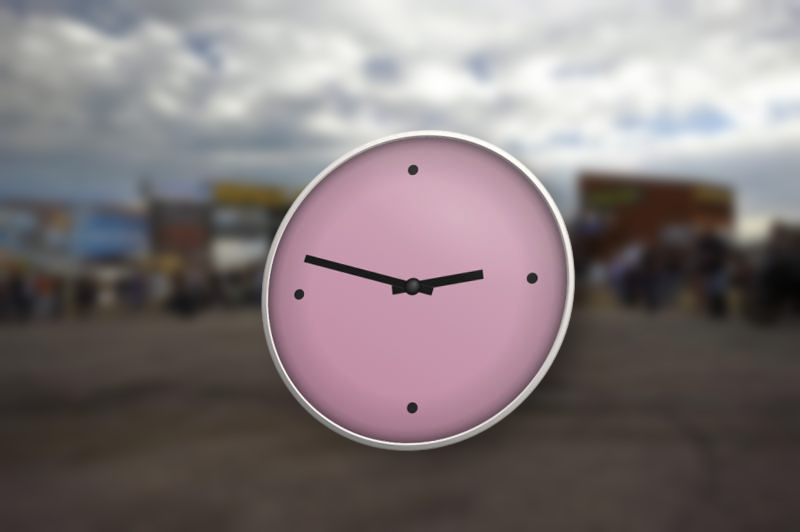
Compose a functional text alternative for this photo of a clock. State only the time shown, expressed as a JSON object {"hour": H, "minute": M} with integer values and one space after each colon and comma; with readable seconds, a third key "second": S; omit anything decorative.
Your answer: {"hour": 2, "minute": 48}
